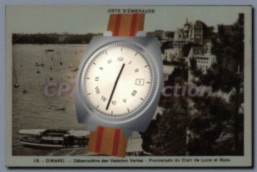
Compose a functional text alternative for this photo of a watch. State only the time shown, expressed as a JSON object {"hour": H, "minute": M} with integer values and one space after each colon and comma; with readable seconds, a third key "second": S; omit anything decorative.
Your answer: {"hour": 12, "minute": 32}
